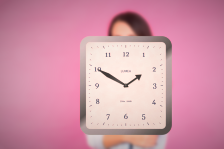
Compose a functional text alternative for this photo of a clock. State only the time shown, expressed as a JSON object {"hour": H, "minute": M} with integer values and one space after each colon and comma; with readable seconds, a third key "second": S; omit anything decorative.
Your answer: {"hour": 1, "minute": 50}
